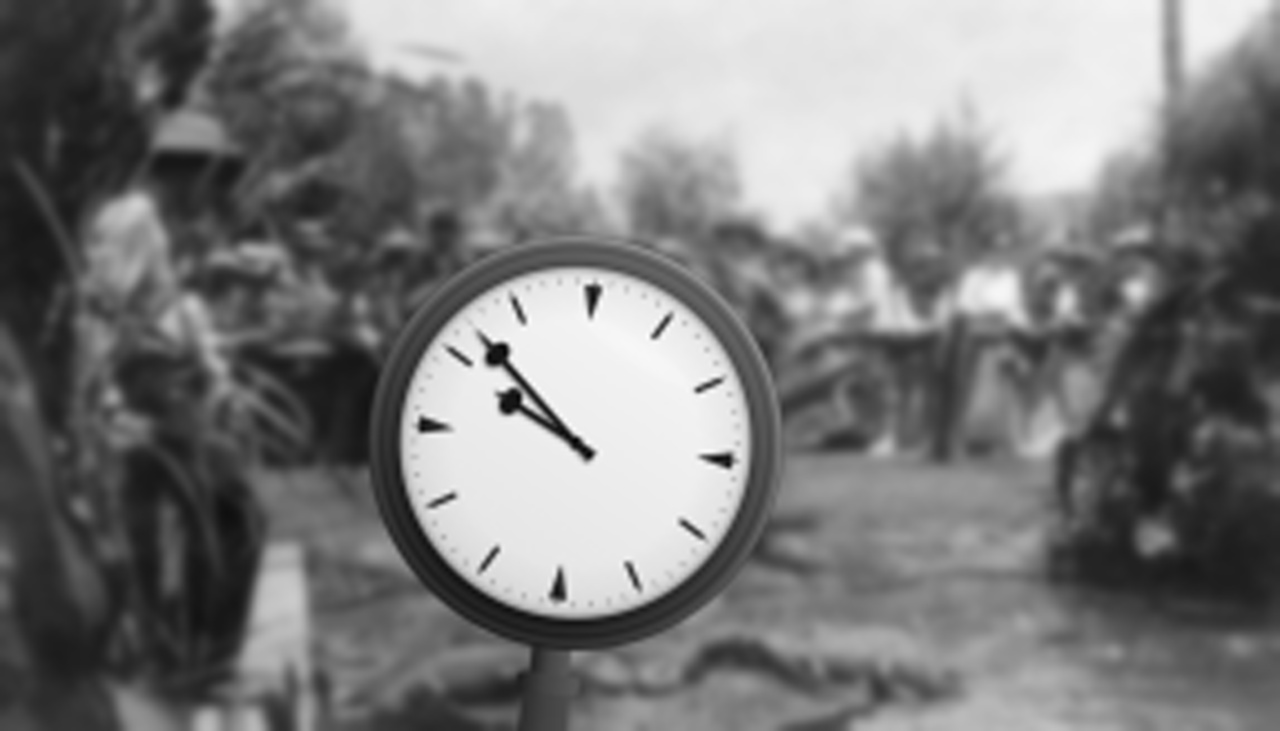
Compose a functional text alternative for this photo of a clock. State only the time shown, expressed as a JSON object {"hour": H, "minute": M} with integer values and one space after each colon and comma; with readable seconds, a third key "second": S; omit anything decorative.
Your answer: {"hour": 9, "minute": 52}
